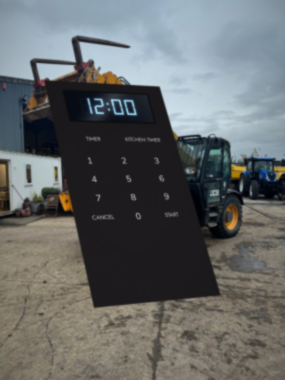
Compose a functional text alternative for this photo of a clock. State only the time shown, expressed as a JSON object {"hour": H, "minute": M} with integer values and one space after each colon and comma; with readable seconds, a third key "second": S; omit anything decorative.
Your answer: {"hour": 12, "minute": 0}
